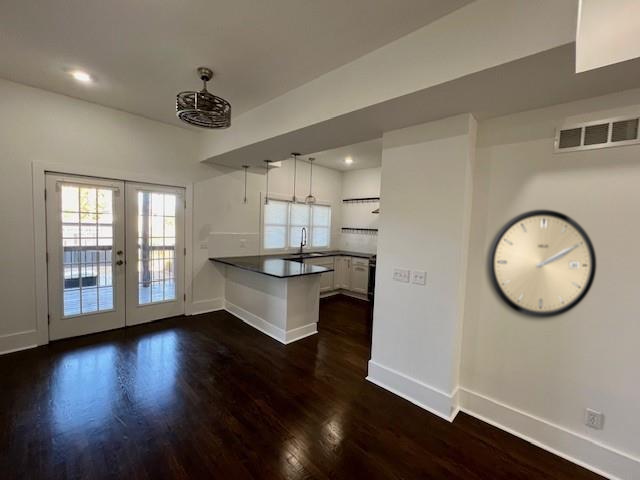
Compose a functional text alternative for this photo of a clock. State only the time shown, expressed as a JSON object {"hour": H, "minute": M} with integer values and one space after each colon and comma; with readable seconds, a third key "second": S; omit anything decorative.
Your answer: {"hour": 2, "minute": 10}
